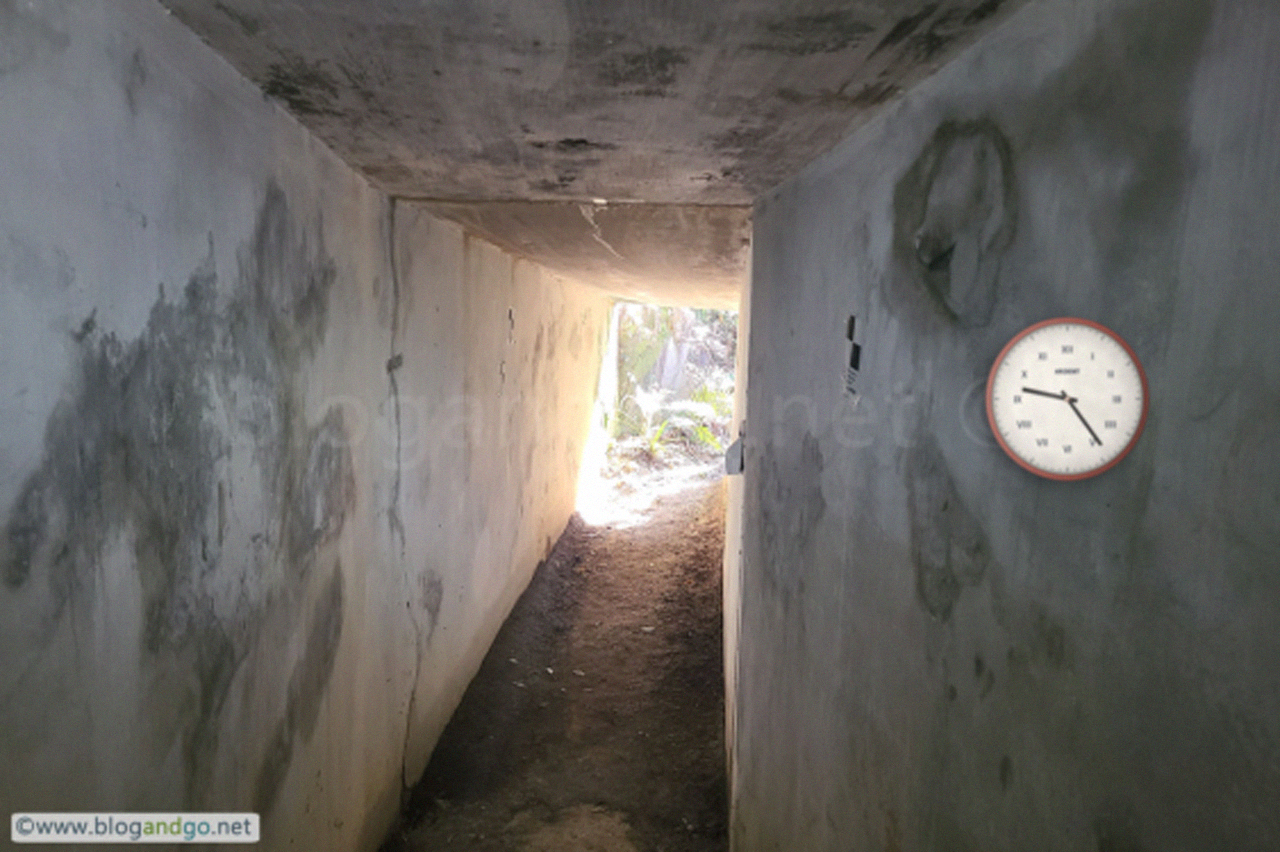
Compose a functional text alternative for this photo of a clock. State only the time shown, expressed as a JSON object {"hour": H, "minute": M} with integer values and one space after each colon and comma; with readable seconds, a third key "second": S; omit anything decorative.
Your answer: {"hour": 9, "minute": 24}
